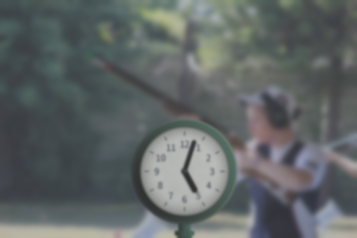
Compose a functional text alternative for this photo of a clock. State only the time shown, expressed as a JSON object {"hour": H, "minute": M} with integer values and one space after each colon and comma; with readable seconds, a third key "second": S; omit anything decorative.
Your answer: {"hour": 5, "minute": 3}
